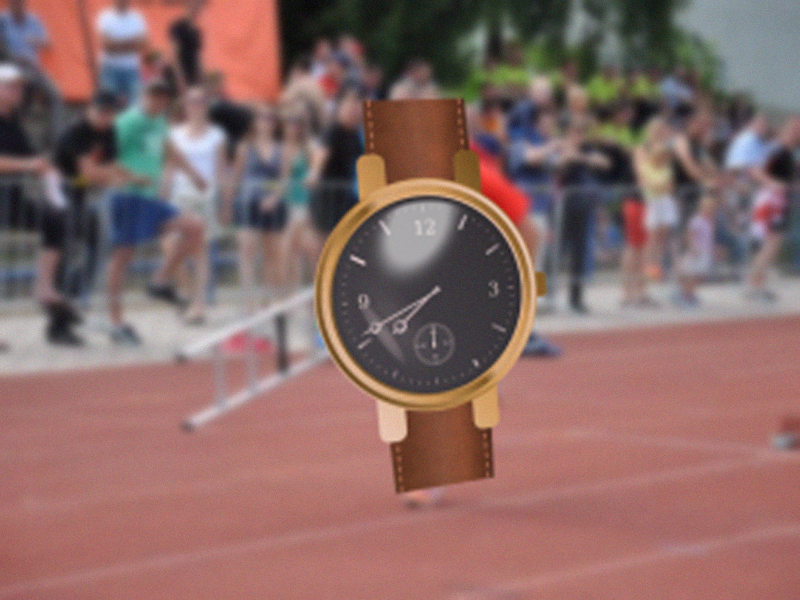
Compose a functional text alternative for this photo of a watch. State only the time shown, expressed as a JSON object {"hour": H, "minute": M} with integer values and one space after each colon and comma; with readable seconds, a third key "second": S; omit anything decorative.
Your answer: {"hour": 7, "minute": 41}
